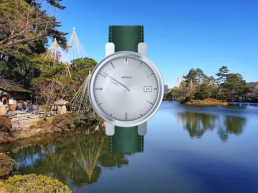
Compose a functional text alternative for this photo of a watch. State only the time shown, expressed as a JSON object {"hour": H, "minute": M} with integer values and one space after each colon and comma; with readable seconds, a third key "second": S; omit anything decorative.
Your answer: {"hour": 9, "minute": 51}
